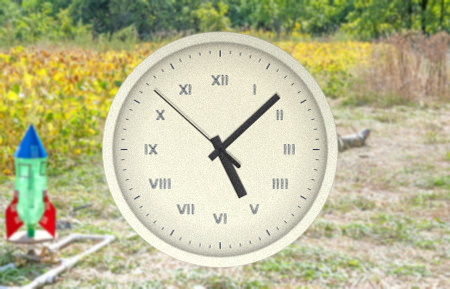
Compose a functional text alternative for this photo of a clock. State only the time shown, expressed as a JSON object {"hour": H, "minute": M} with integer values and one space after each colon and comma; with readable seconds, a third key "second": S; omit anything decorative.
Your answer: {"hour": 5, "minute": 7, "second": 52}
